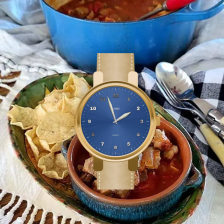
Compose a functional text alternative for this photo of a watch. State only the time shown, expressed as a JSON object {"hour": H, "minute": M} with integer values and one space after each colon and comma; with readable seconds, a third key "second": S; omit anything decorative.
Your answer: {"hour": 1, "minute": 57}
